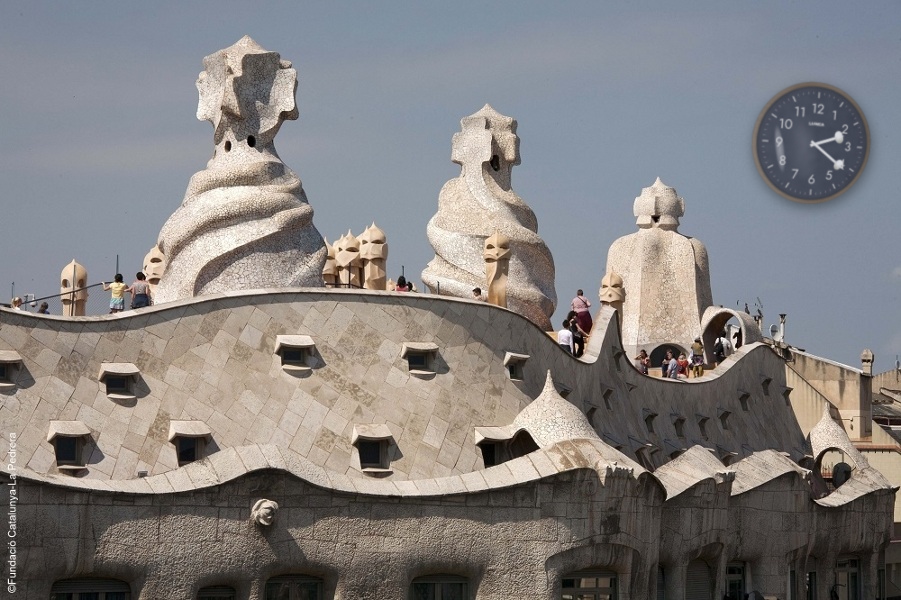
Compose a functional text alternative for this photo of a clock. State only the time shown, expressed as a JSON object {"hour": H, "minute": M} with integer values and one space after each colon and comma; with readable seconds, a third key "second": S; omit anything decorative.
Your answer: {"hour": 2, "minute": 21}
